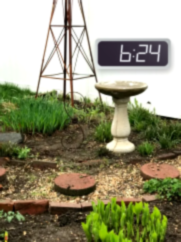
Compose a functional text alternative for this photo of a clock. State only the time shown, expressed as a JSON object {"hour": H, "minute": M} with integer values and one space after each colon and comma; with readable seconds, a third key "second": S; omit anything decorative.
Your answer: {"hour": 6, "minute": 24}
